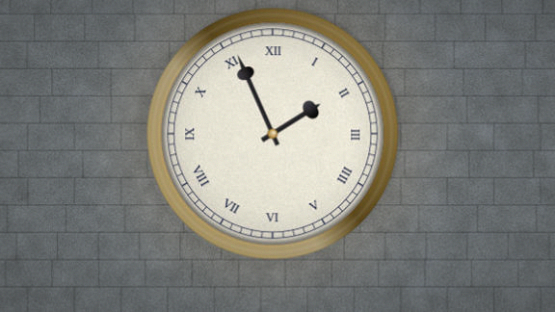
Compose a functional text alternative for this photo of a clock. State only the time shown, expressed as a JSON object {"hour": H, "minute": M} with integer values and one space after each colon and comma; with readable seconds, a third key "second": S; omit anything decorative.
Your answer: {"hour": 1, "minute": 56}
